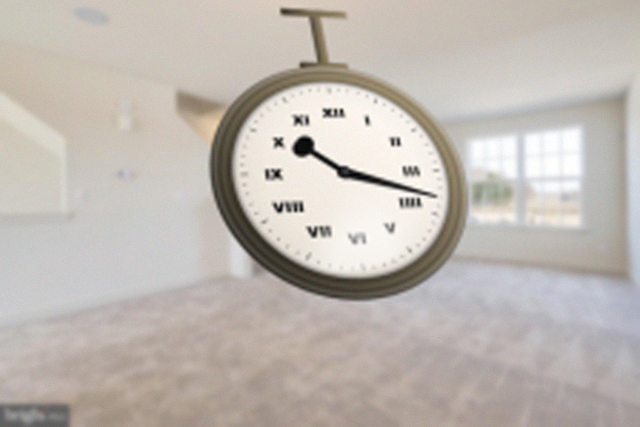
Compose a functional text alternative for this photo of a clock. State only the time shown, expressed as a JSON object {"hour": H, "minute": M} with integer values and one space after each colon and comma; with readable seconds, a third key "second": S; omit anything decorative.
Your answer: {"hour": 10, "minute": 18}
